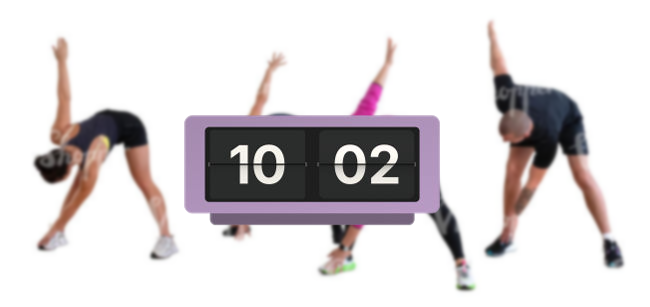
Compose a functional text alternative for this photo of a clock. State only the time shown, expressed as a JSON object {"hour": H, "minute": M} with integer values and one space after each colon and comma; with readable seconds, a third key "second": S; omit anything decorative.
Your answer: {"hour": 10, "minute": 2}
